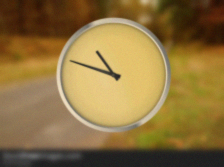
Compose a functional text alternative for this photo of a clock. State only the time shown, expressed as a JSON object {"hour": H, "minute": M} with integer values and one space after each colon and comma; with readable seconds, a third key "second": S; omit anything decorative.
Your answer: {"hour": 10, "minute": 48}
